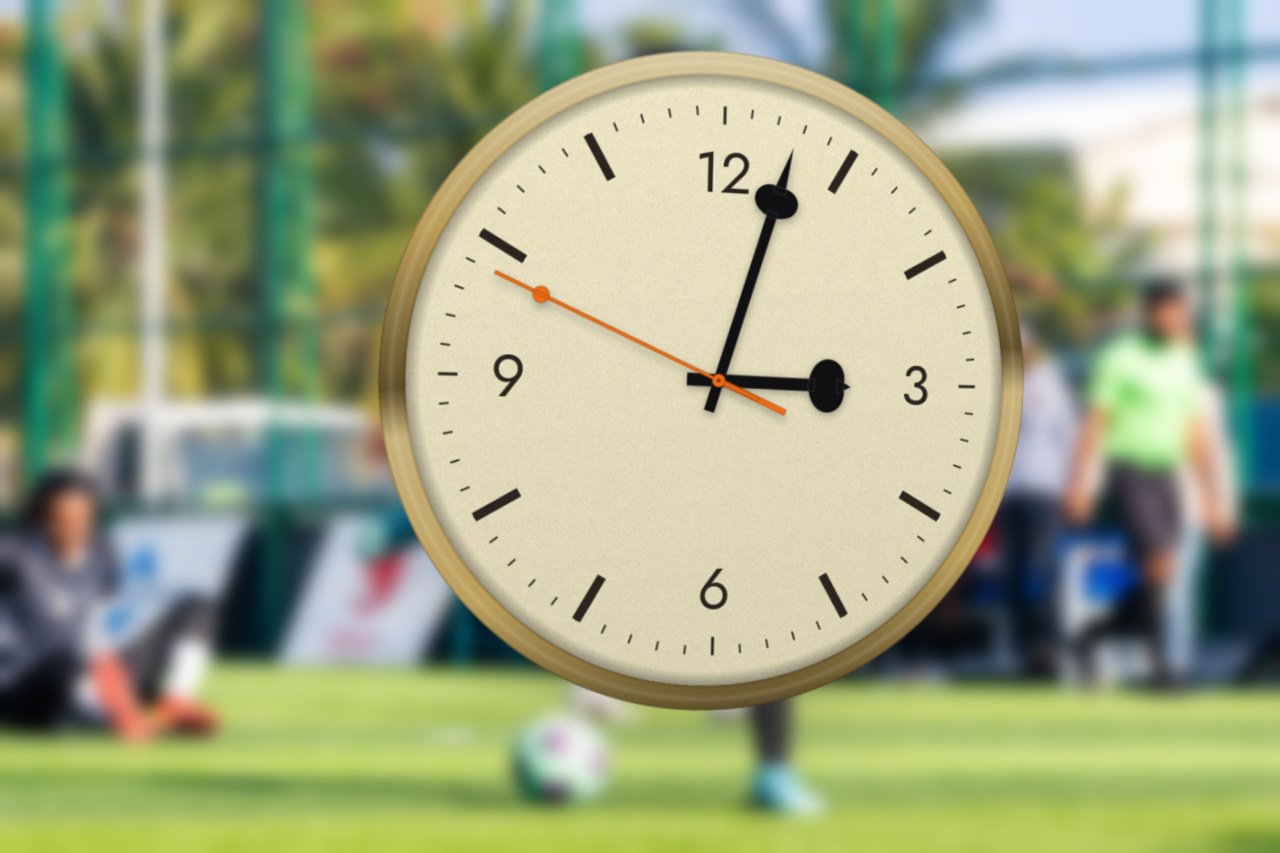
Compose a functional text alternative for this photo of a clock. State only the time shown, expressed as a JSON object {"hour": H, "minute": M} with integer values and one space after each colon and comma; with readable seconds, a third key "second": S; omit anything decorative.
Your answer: {"hour": 3, "minute": 2, "second": 49}
